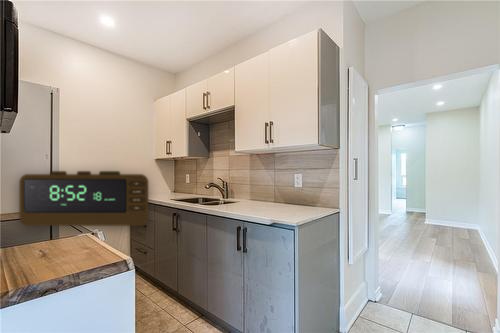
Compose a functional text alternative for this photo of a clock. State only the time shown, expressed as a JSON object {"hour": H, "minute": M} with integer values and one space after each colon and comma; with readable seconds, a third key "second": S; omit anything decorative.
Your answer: {"hour": 8, "minute": 52}
